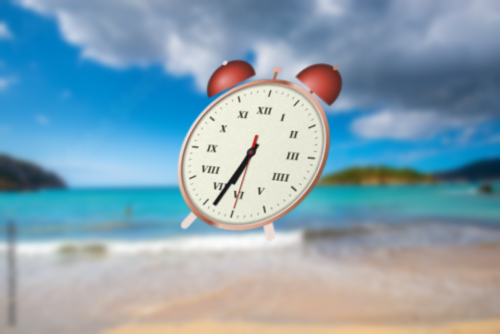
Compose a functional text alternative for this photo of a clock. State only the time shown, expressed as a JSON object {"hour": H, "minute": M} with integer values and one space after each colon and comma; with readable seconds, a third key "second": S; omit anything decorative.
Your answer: {"hour": 6, "minute": 33, "second": 30}
